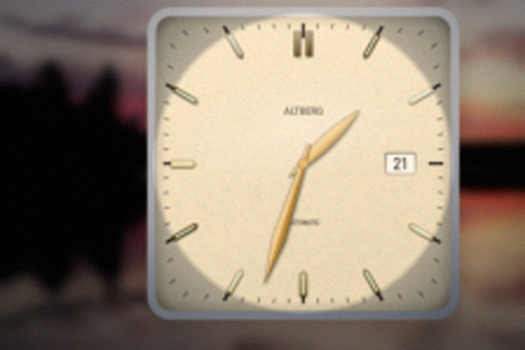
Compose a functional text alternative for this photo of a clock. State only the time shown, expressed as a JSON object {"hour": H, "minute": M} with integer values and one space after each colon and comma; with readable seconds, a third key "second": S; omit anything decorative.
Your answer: {"hour": 1, "minute": 33}
